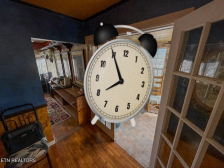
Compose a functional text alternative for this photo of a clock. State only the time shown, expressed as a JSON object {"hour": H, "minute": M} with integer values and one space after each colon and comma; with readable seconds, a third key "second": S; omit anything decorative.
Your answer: {"hour": 7, "minute": 55}
